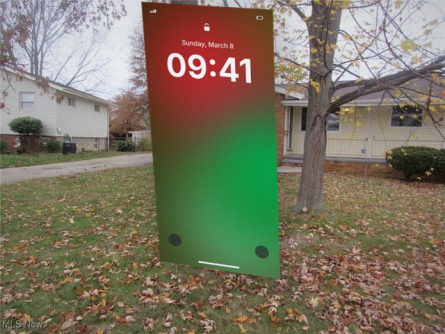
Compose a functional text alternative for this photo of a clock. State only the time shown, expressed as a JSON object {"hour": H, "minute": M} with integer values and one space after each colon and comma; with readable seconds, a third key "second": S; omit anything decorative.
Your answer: {"hour": 9, "minute": 41}
